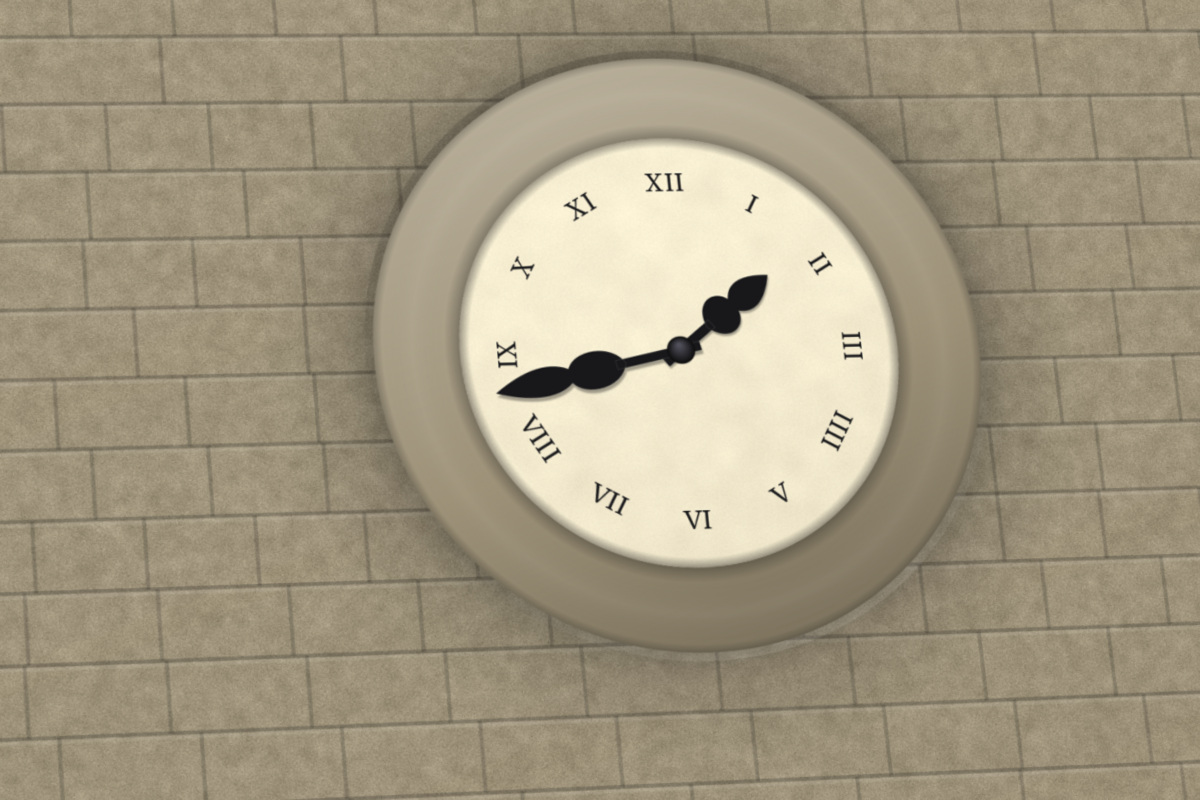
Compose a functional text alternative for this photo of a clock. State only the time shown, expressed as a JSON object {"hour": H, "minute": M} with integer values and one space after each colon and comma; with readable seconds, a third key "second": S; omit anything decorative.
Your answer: {"hour": 1, "minute": 43}
